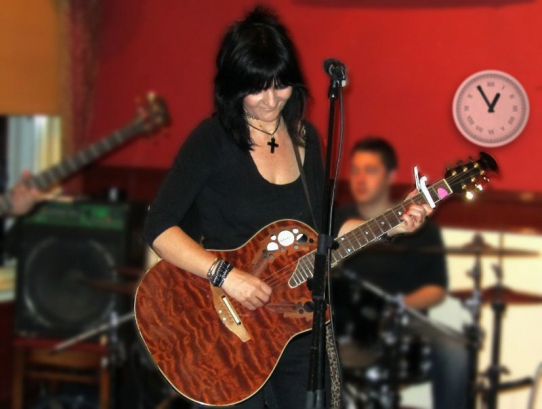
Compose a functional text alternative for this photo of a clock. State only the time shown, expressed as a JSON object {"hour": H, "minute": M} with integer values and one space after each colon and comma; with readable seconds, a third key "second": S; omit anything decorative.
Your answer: {"hour": 12, "minute": 55}
